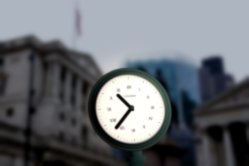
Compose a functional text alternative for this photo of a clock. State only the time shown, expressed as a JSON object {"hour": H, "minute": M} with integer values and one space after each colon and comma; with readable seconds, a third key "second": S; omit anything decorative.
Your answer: {"hour": 10, "minute": 37}
